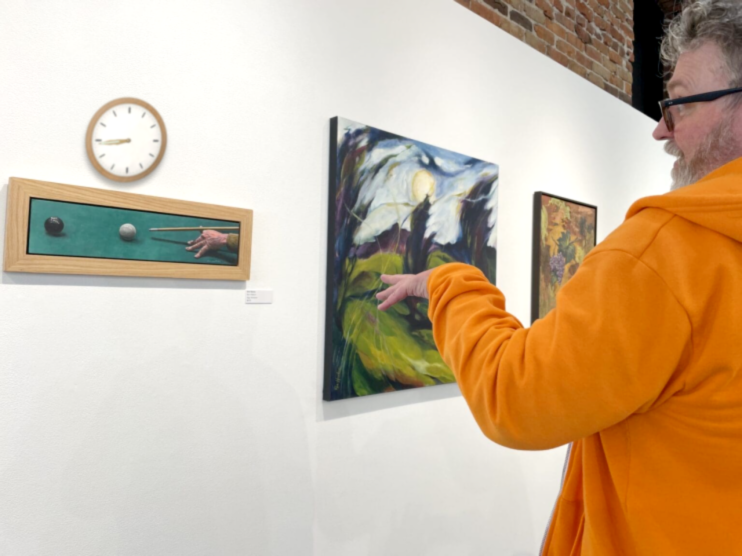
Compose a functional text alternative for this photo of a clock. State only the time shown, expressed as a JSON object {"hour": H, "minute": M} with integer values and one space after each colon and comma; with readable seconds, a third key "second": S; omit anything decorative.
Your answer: {"hour": 8, "minute": 44}
